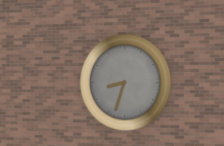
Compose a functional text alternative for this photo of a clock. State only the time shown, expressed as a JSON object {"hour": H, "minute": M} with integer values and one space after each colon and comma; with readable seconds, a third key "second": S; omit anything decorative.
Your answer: {"hour": 8, "minute": 33}
